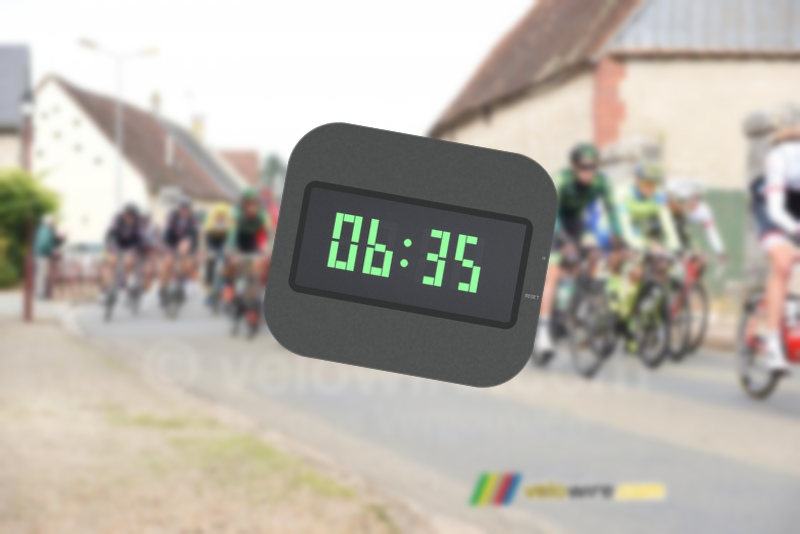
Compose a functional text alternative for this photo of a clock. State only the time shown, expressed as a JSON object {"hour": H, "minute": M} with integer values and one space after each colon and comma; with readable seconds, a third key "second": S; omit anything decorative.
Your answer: {"hour": 6, "minute": 35}
